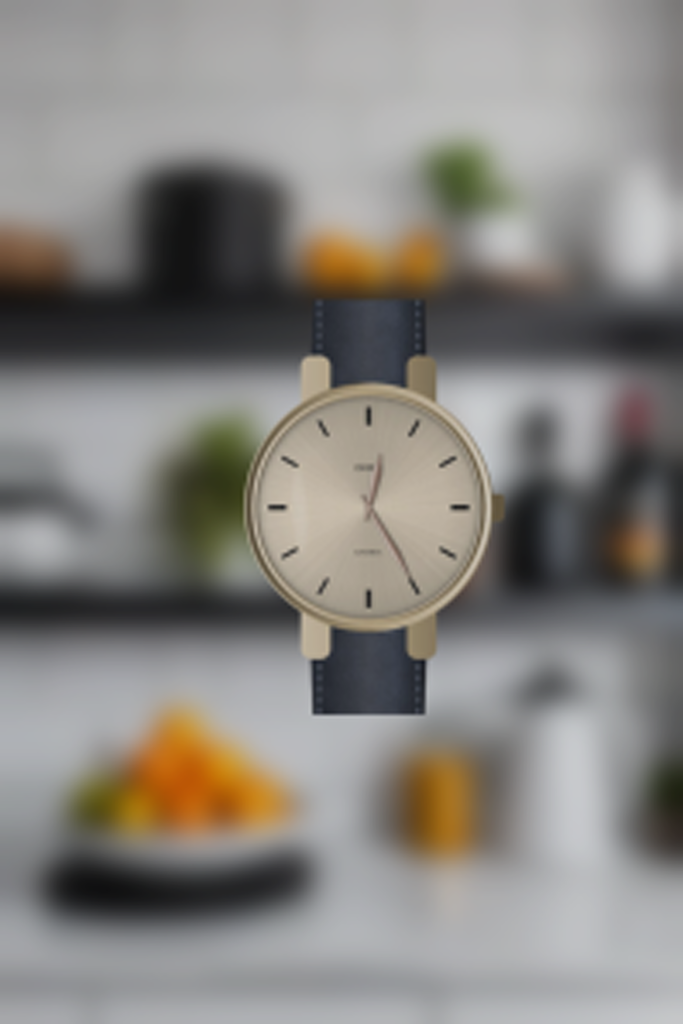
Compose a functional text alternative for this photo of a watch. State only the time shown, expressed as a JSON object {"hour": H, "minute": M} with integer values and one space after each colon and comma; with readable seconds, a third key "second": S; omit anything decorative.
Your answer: {"hour": 12, "minute": 25}
